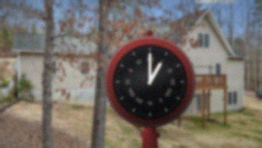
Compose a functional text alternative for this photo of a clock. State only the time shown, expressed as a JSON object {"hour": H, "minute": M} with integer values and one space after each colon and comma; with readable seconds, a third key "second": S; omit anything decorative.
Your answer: {"hour": 1, "minute": 0}
